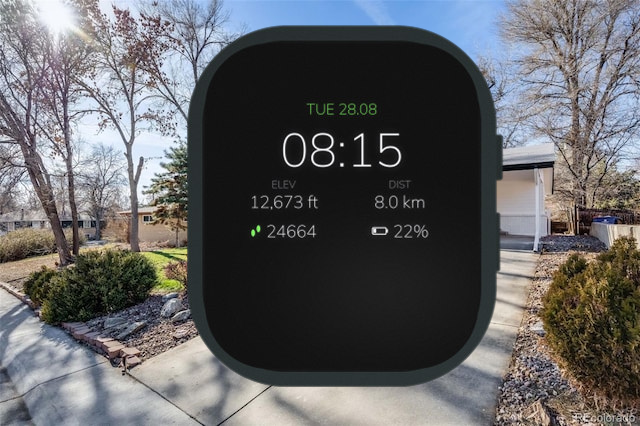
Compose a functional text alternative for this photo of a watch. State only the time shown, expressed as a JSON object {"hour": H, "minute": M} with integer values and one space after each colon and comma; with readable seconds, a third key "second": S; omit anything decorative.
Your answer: {"hour": 8, "minute": 15}
